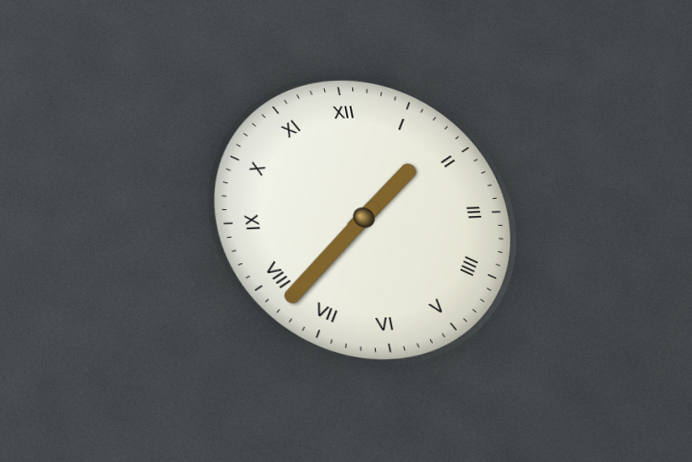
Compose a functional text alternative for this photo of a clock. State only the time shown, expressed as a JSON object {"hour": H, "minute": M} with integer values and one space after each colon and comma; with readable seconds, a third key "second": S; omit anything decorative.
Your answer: {"hour": 1, "minute": 38}
